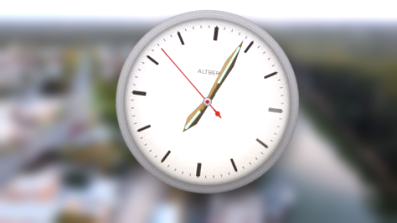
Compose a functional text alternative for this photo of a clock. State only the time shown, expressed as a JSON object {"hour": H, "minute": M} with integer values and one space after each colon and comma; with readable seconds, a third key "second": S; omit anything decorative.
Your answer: {"hour": 7, "minute": 3, "second": 52}
